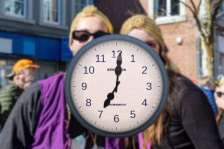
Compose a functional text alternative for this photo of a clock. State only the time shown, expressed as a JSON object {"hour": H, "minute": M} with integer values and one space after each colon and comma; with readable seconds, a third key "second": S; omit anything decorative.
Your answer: {"hour": 7, "minute": 1}
